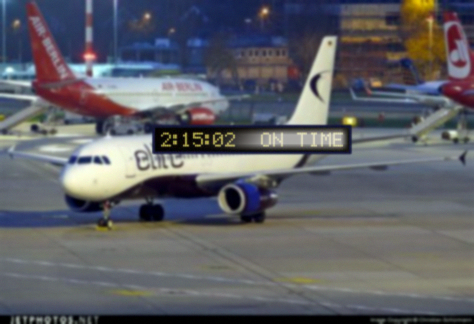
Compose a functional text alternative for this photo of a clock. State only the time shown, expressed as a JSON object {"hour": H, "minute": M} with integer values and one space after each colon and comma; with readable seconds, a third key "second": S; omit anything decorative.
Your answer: {"hour": 2, "minute": 15, "second": 2}
